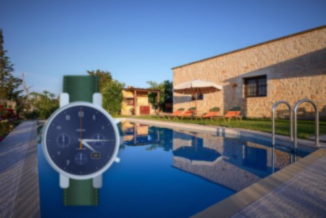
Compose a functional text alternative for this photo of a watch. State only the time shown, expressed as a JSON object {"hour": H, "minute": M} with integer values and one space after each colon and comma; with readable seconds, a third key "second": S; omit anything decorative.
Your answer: {"hour": 4, "minute": 15}
